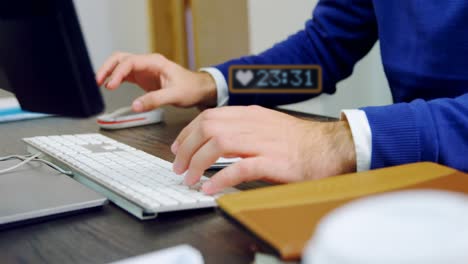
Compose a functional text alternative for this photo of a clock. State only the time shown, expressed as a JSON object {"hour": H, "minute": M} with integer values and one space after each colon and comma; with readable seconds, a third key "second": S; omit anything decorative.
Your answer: {"hour": 23, "minute": 31}
